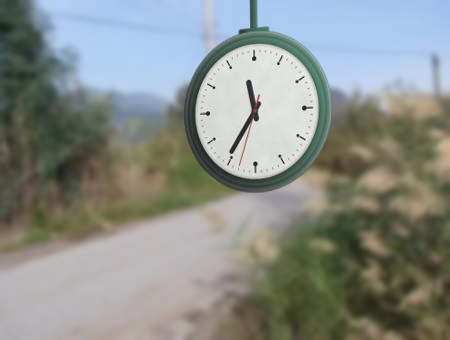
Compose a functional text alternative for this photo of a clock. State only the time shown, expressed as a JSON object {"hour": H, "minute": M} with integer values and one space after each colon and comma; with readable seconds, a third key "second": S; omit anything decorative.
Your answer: {"hour": 11, "minute": 35, "second": 33}
